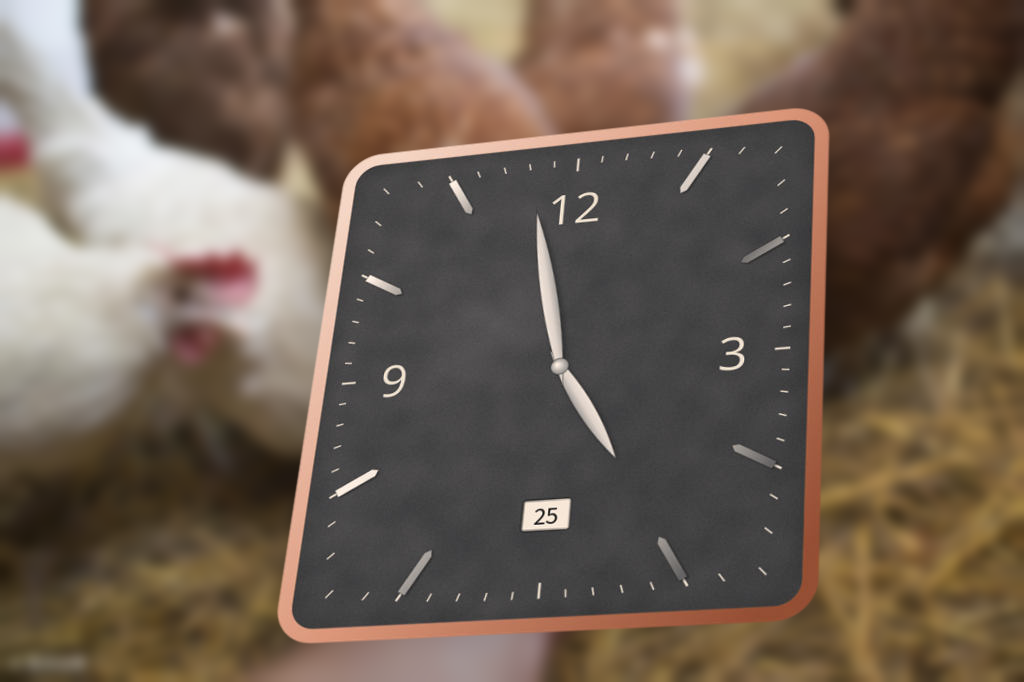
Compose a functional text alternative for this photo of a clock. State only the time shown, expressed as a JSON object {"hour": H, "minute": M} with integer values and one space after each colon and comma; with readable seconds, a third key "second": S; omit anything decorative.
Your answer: {"hour": 4, "minute": 58}
